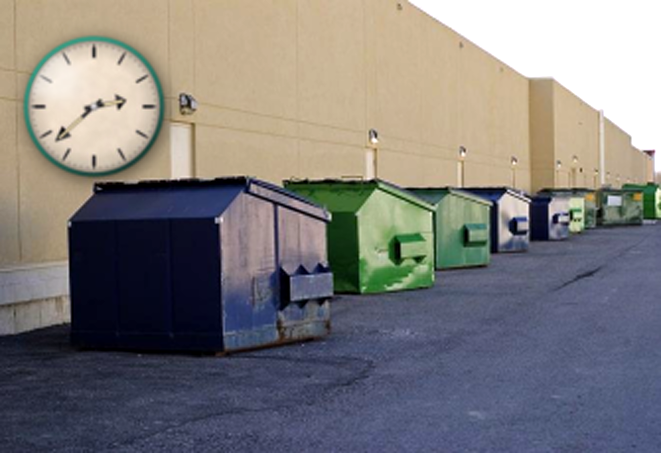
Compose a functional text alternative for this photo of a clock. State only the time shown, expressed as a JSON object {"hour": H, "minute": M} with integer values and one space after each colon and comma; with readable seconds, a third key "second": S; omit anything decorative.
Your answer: {"hour": 2, "minute": 38}
